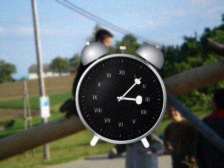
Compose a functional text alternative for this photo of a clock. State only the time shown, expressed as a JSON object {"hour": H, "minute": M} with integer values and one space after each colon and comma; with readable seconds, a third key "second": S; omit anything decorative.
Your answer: {"hour": 3, "minute": 7}
